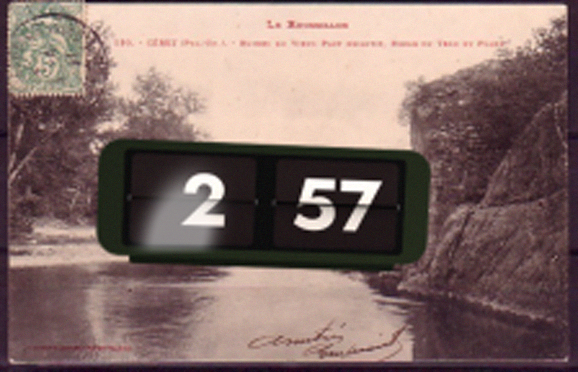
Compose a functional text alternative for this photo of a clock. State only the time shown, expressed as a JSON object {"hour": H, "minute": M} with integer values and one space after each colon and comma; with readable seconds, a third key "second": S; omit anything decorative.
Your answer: {"hour": 2, "minute": 57}
